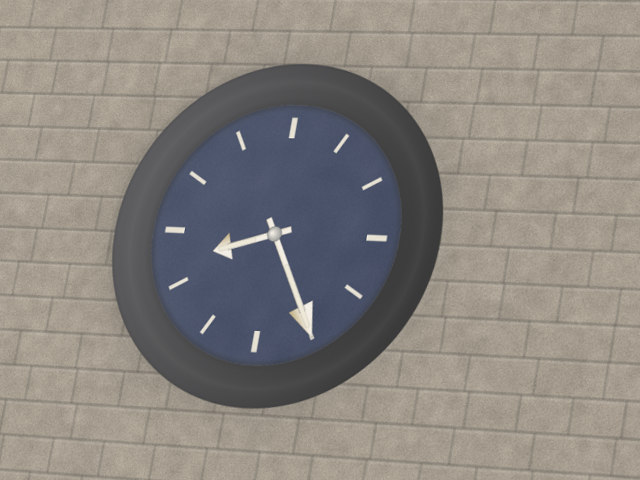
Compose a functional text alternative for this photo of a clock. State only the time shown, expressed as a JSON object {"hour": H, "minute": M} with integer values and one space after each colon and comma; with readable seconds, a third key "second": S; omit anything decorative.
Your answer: {"hour": 8, "minute": 25}
